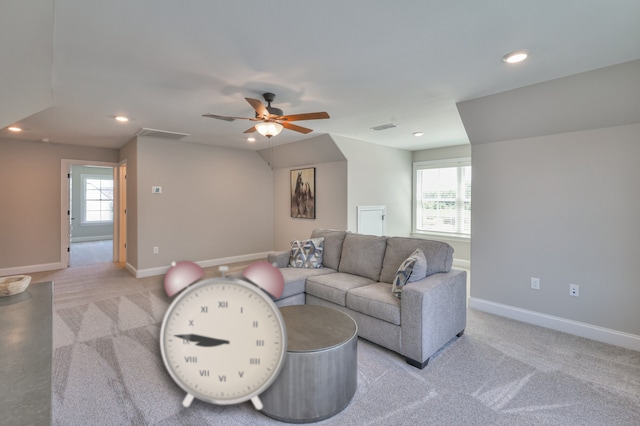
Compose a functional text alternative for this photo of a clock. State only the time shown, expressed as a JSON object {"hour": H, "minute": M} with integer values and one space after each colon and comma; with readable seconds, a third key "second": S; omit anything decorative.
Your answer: {"hour": 8, "minute": 46}
